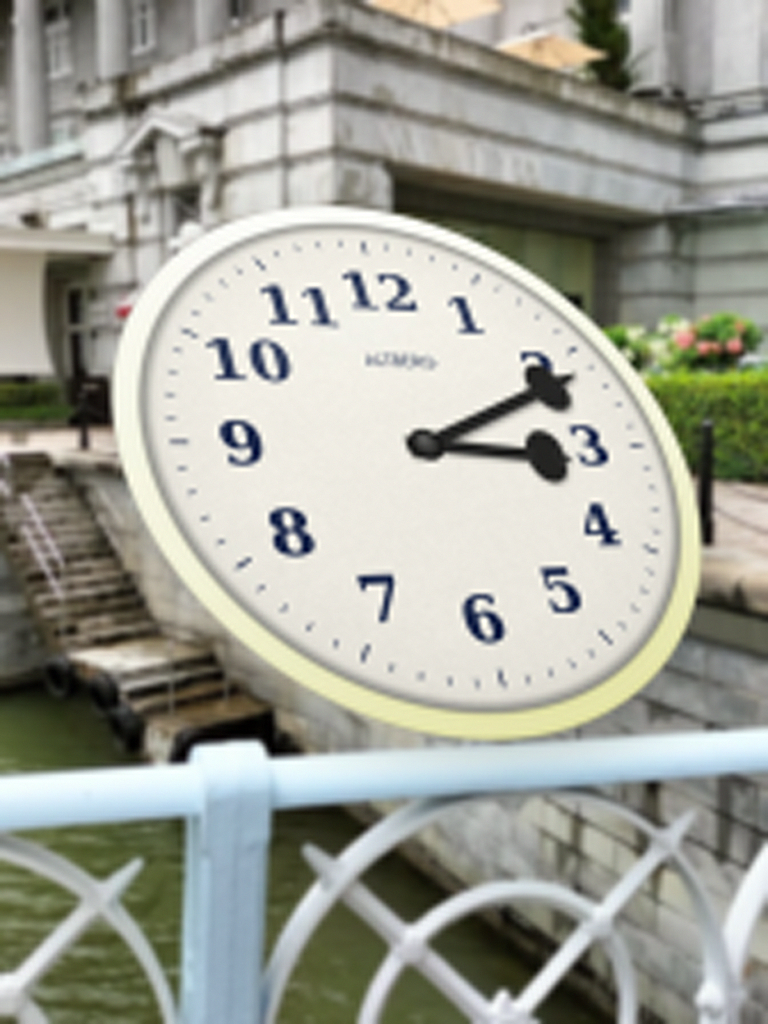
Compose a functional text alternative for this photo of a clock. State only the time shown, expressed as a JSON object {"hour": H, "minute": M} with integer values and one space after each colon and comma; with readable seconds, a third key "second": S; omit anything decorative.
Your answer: {"hour": 3, "minute": 11}
